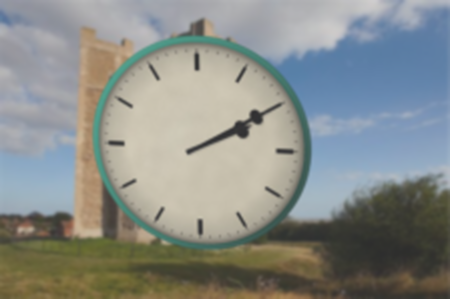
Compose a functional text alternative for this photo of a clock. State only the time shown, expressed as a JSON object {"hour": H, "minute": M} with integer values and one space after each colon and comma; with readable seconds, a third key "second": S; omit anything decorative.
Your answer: {"hour": 2, "minute": 10}
